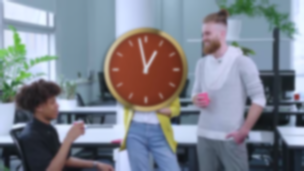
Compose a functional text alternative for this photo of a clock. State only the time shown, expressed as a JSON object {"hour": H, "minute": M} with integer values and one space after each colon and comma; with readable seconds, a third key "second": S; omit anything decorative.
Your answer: {"hour": 12, "minute": 58}
